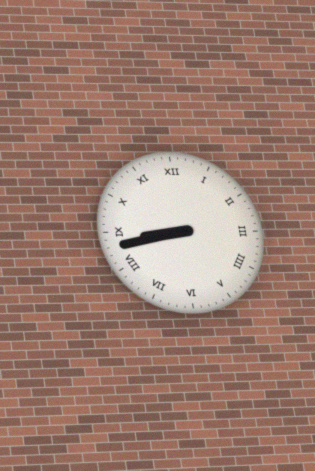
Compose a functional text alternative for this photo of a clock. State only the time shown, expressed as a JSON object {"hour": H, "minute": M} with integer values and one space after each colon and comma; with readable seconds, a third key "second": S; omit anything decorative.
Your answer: {"hour": 8, "minute": 43}
